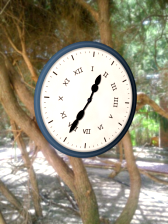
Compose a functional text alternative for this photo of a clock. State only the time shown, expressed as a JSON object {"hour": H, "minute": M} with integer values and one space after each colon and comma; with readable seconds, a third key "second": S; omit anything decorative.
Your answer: {"hour": 1, "minute": 40}
